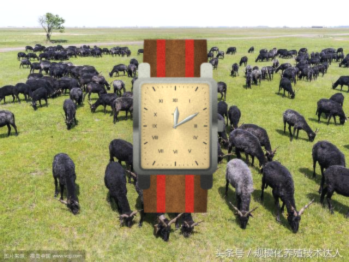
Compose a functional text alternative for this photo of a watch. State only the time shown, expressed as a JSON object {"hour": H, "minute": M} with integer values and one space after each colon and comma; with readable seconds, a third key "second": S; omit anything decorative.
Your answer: {"hour": 12, "minute": 10}
